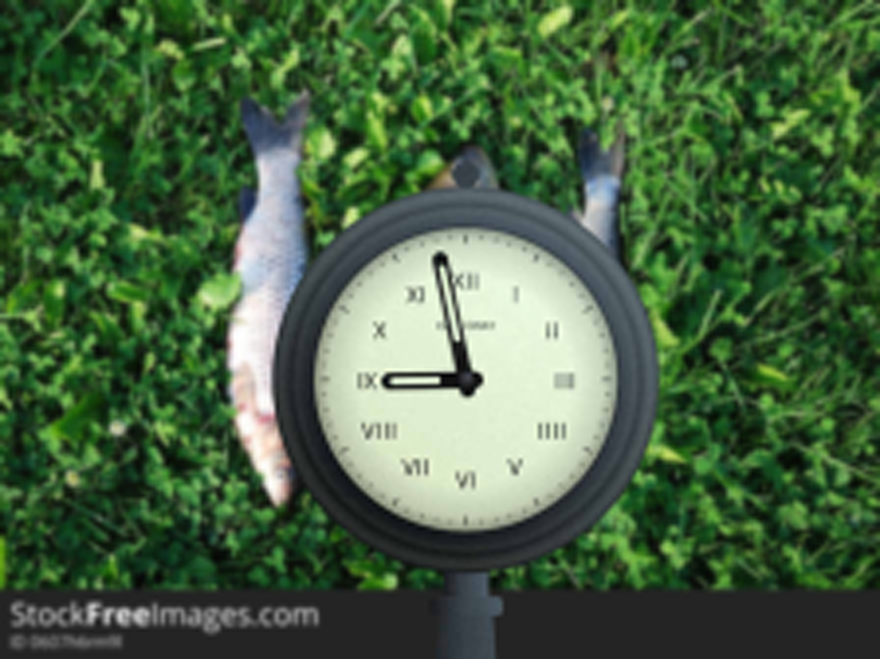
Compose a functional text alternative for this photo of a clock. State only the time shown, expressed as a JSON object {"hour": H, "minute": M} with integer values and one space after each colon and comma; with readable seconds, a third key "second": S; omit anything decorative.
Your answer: {"hour": 8, "minute": 58}
